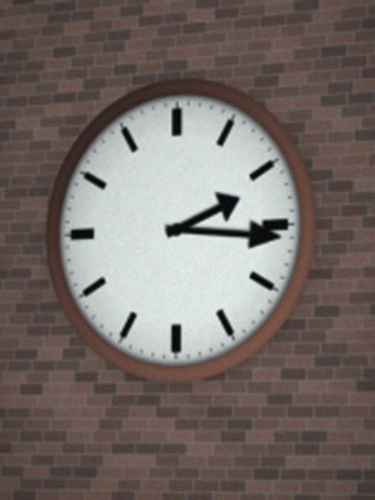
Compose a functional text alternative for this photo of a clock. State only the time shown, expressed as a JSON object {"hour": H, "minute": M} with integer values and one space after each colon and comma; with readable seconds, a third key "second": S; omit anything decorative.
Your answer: {"hour": 2, "minute": 16}
